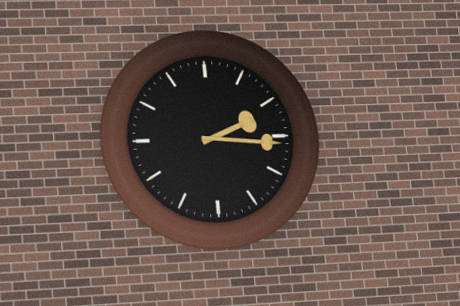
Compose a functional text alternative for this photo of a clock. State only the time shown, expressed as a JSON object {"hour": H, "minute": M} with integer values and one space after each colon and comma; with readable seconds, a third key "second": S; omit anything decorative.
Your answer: {"hour": 2, "minute": 16}
